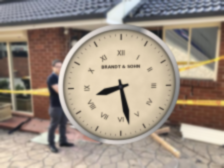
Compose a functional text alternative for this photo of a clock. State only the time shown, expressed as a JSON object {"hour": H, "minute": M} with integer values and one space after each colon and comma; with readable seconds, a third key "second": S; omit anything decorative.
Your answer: {"hour": 8, "minute": 28}
